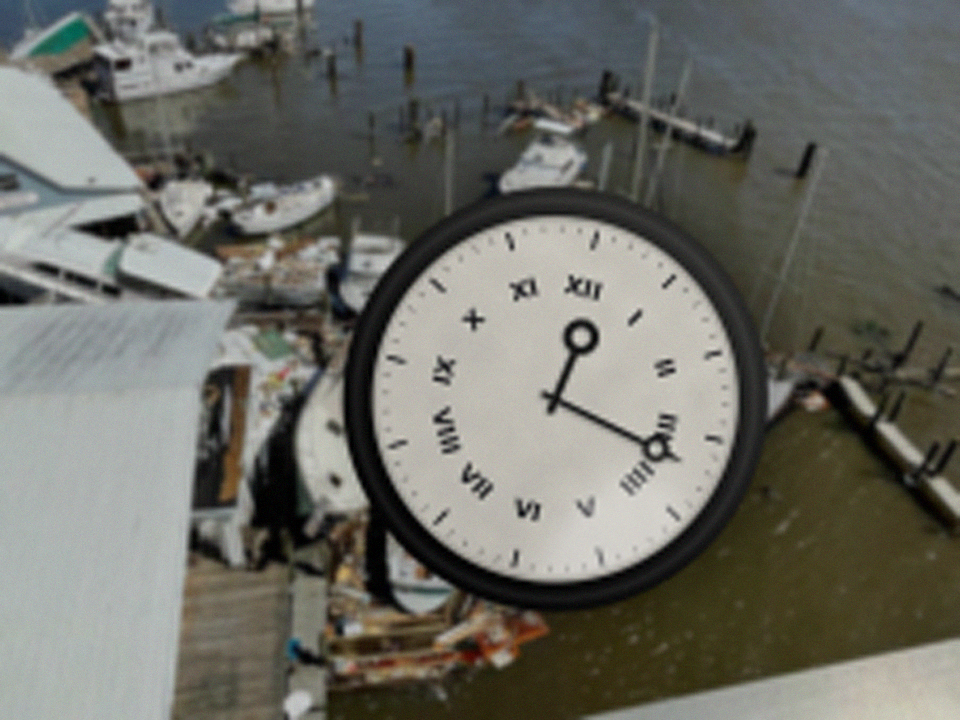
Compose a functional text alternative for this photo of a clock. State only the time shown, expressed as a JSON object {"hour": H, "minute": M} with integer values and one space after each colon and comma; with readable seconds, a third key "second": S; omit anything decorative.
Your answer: {"hour": 12, "minute": 17}
